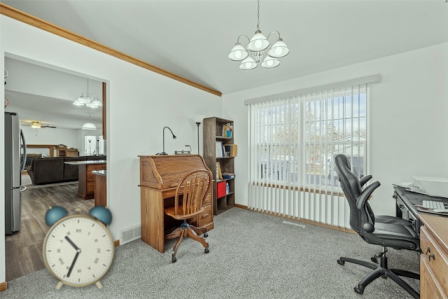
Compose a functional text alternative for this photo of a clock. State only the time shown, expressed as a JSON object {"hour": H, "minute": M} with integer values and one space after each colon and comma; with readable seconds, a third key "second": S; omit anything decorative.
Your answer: {"hour": 10, "minute": 34}
